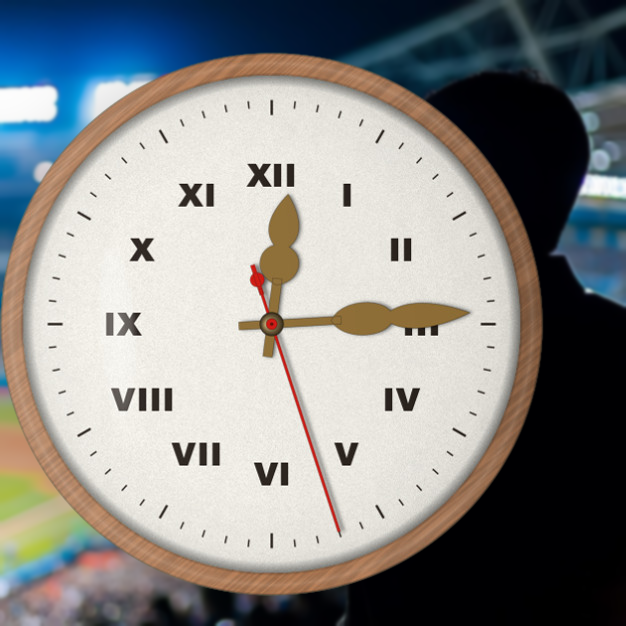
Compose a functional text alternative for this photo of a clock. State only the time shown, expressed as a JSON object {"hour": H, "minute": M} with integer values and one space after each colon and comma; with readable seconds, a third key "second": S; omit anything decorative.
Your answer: {"hour": 12, "minute": 14, "second": 27}
